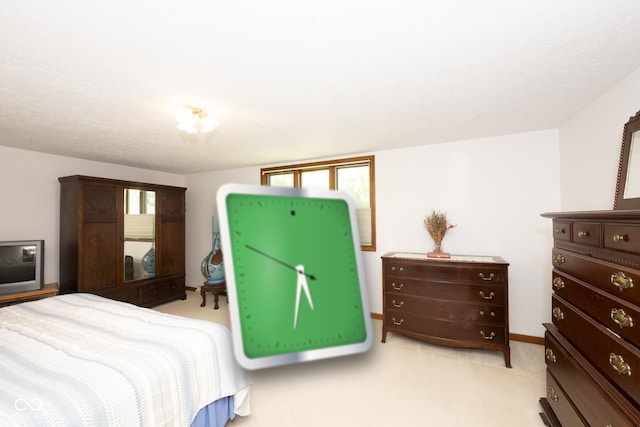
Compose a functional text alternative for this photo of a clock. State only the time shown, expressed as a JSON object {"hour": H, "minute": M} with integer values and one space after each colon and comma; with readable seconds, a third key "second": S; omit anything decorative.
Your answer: {"hour": 5, "minute": 32, "second": 49}
